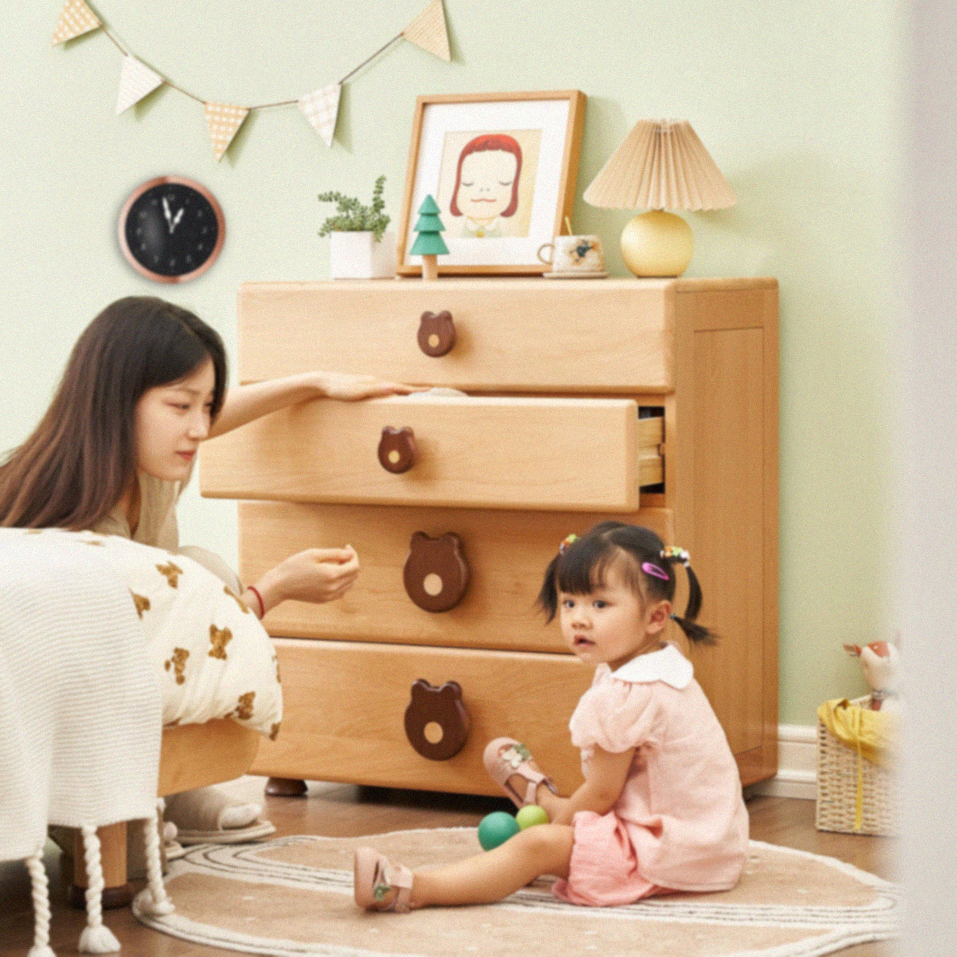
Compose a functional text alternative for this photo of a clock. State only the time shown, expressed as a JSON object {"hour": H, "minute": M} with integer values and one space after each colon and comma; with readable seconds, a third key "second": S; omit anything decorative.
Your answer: {"hour": 12, "minute": 58}
